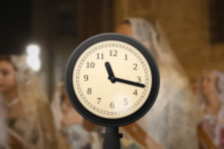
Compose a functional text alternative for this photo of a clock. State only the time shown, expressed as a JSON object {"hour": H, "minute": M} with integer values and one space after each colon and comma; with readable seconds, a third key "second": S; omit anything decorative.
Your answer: {"hour": 11, "minute": 17}
